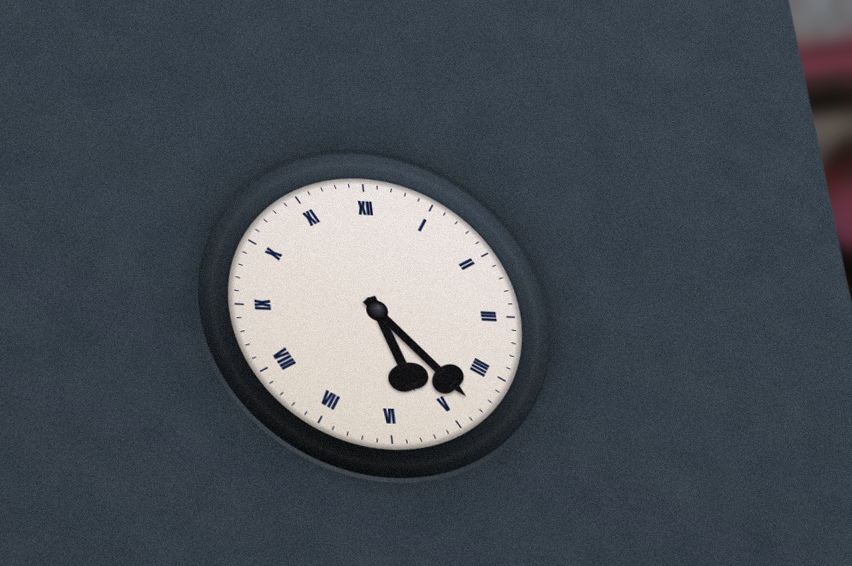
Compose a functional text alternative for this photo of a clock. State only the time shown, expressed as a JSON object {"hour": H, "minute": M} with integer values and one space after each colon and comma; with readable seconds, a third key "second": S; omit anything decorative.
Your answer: {"hour": 5, "minute": 23}
